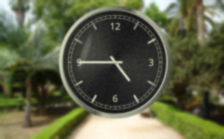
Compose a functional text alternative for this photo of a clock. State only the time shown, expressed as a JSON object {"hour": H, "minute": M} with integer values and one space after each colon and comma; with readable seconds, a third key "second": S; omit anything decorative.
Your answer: {"hour": 4, "minute": 45}
